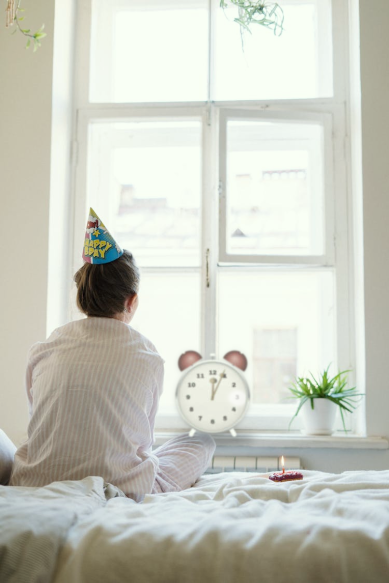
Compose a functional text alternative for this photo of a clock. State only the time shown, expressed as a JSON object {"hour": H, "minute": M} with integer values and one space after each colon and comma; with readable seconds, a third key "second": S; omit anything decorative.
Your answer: {"hour": 12, "minute": 4}
